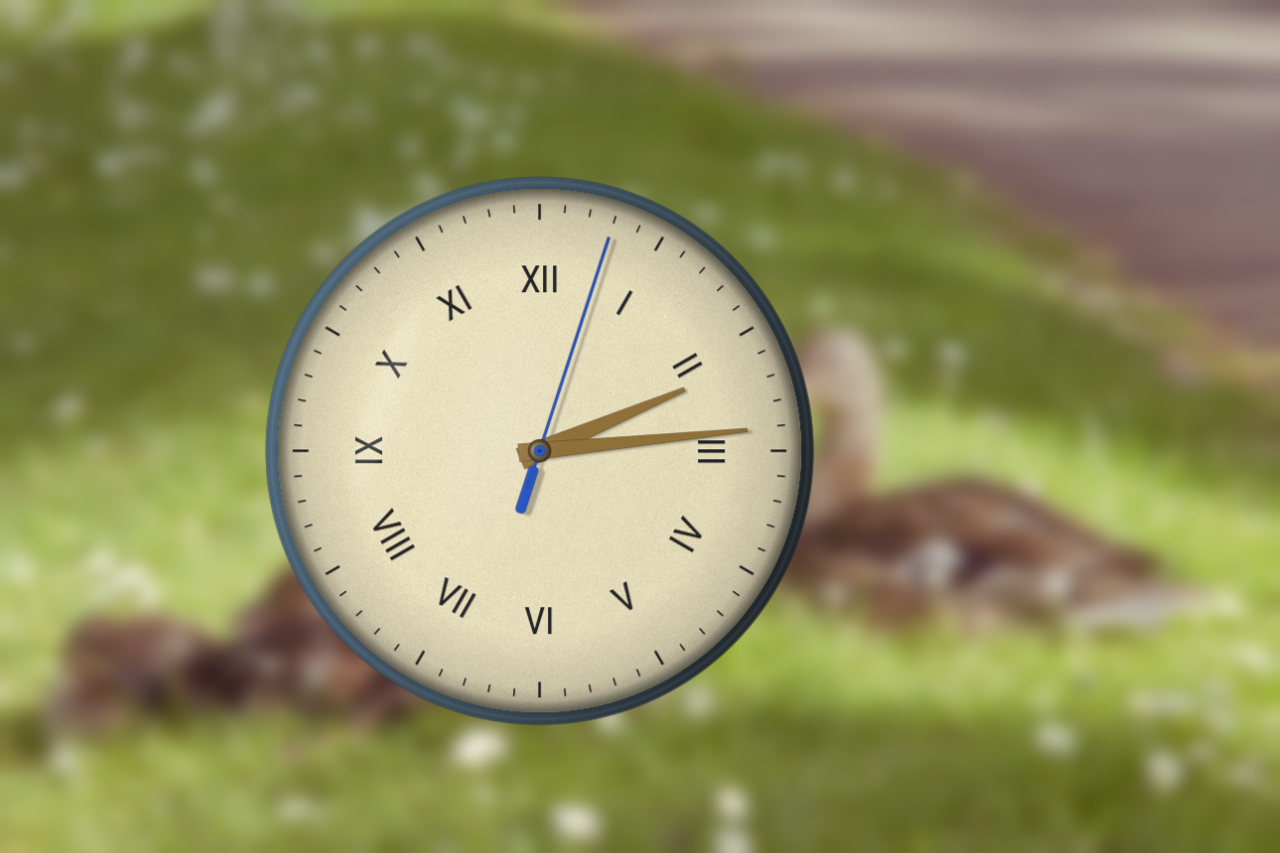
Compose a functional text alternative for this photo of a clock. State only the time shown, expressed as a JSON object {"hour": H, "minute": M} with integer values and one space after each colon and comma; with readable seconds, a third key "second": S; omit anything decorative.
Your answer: {"hour": 2, "minute": 14, "second": 3}
